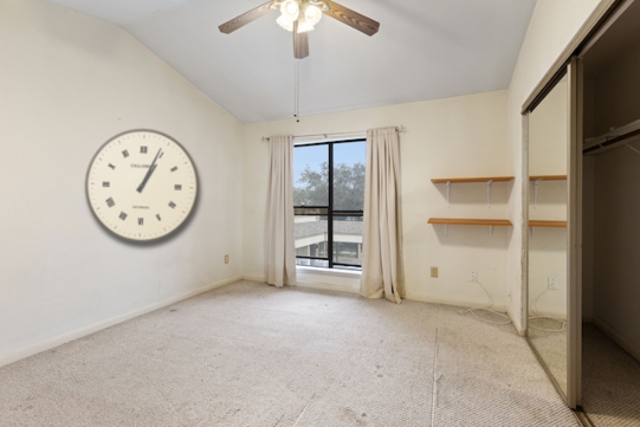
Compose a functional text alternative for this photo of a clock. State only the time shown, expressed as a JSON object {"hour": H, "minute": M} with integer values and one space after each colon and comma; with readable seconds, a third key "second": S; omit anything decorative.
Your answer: {"hour": 1, "minute": 4}
